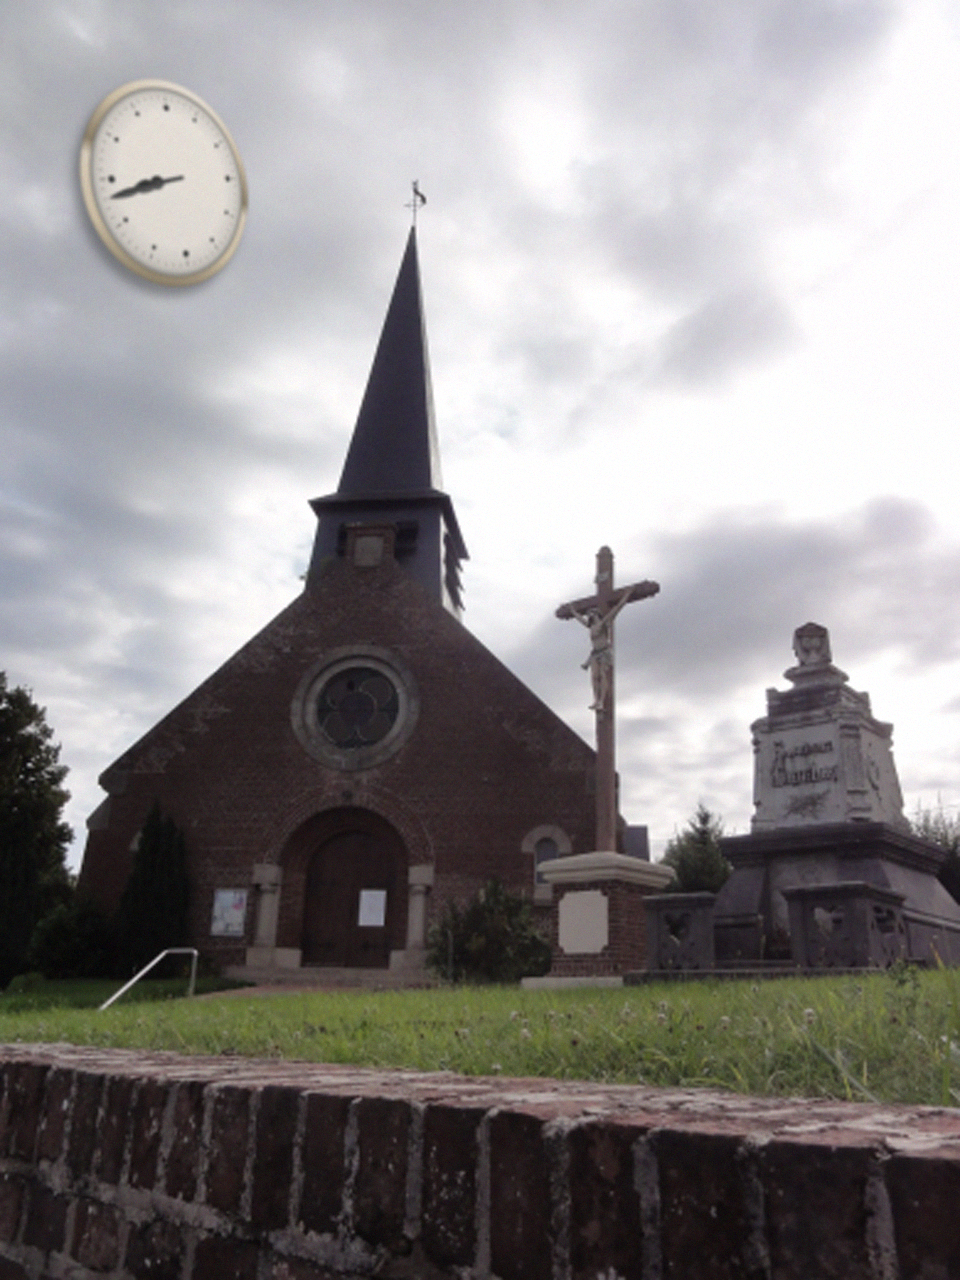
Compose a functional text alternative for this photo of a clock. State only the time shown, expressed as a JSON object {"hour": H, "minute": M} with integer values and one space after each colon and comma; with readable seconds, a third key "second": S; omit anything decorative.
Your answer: {"hour": 8, "minute": 43}
